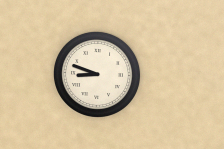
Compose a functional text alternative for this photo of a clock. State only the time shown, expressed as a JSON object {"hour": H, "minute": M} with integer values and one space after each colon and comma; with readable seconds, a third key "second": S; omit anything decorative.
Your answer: {"hour": 8, "minute": 48}
